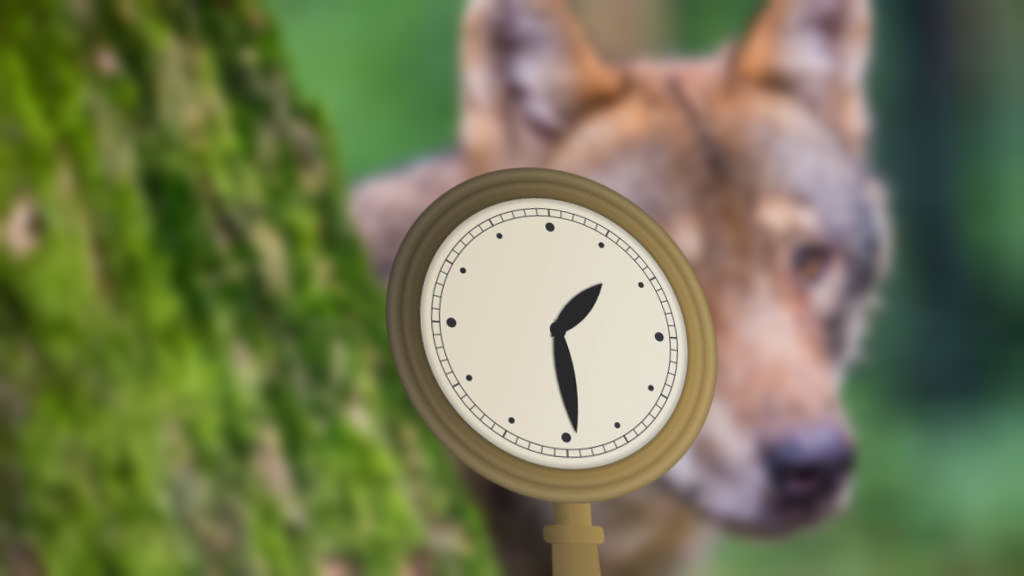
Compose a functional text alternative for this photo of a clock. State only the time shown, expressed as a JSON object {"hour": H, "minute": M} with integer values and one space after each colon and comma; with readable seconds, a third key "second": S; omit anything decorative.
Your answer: {"hour": 1, "minute": 29}
